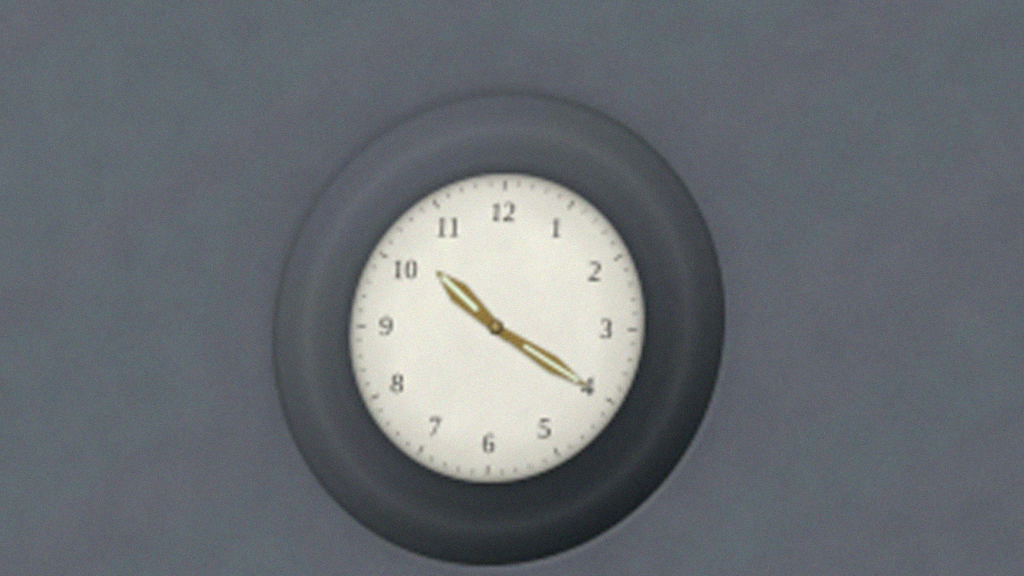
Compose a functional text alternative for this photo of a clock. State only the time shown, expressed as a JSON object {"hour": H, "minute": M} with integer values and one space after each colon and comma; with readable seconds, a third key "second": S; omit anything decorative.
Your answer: {"hour": 10, "minute": 20}
